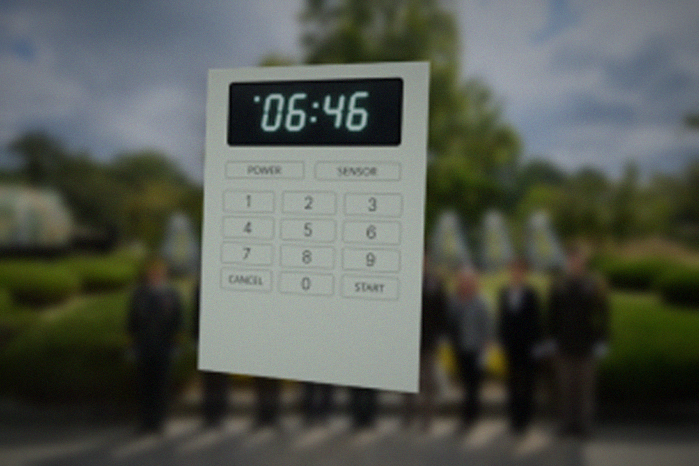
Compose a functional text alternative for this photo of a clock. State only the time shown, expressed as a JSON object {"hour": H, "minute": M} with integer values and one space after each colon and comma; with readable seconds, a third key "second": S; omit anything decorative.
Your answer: {"hour": 6, "minute": 46}
